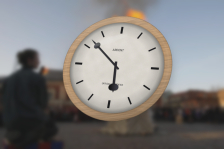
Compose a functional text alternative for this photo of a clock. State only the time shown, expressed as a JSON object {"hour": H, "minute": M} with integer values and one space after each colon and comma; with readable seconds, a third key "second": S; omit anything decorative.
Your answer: {"hour": 5, "minute": 52}
